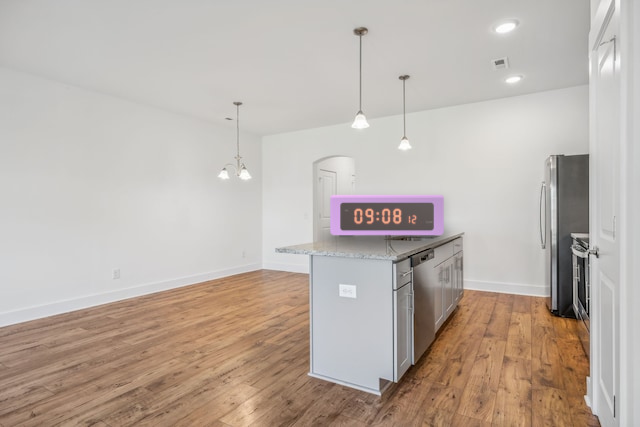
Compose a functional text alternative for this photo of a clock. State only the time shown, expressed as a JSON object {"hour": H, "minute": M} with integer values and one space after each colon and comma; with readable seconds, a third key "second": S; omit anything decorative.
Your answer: {"hour": 9, "minute": 8}
